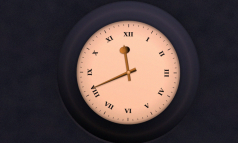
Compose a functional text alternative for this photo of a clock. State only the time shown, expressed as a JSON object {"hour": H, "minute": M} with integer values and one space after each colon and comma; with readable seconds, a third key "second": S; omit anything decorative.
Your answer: {"hour": 11, "minute": 41}
